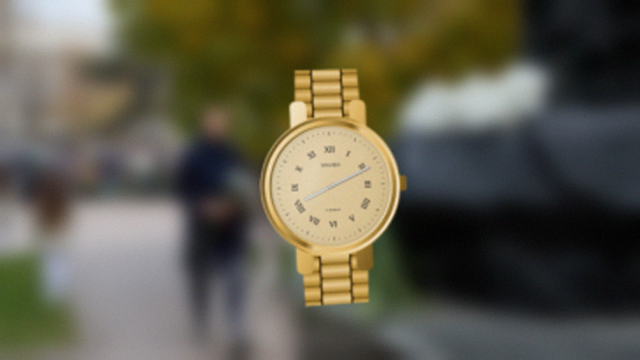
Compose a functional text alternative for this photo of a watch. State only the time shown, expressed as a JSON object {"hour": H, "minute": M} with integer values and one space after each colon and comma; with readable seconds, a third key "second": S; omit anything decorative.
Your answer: {"hour": 8, "minute": 11}
